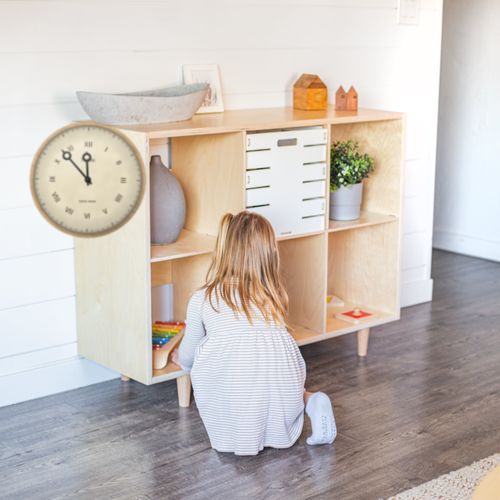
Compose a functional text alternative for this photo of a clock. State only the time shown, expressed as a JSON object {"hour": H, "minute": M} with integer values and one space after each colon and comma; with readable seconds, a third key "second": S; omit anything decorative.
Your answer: {"hour": 11, "minute": 53}
